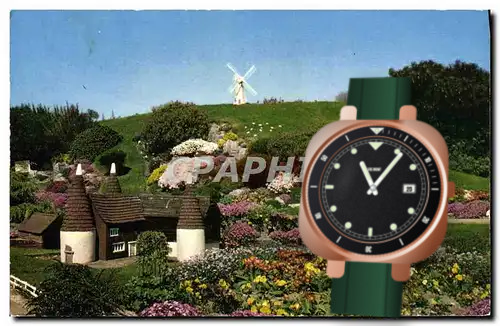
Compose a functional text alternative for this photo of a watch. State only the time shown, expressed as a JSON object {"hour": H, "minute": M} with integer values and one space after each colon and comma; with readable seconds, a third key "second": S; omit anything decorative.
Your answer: {"hour": 11, "minute": 6}
